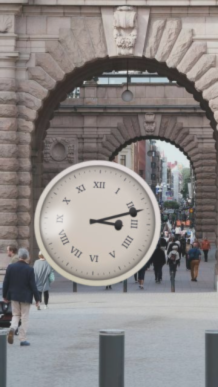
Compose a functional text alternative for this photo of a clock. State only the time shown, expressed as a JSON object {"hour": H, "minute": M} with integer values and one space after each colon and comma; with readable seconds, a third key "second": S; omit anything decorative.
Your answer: {"hour": 3, "minute": 12}
